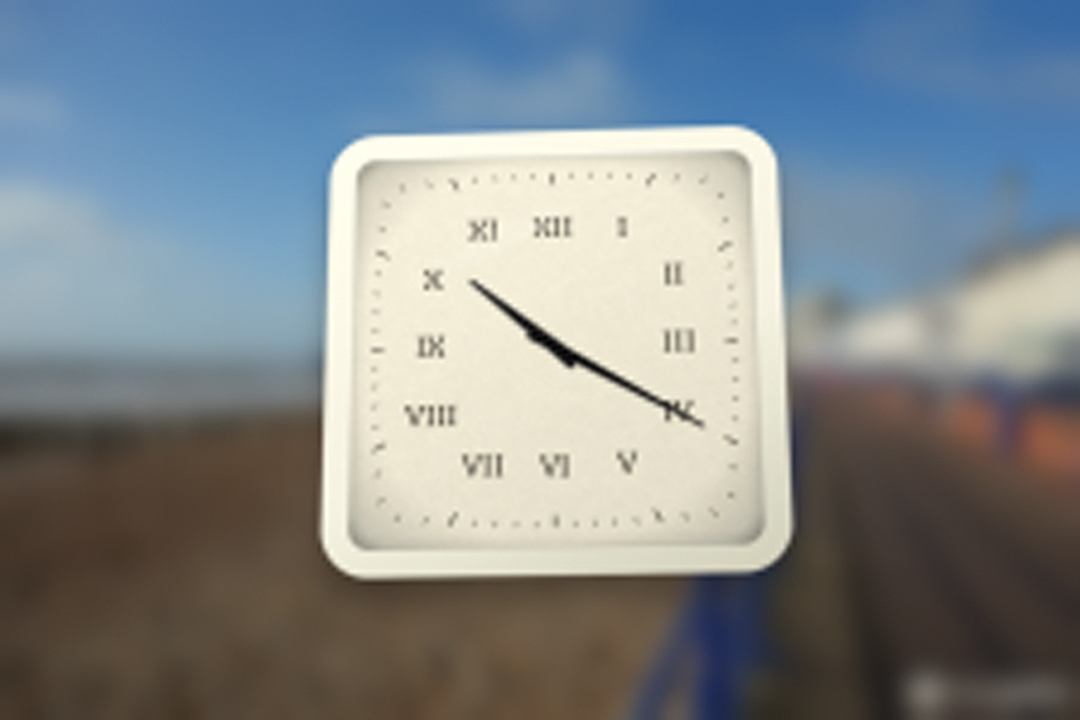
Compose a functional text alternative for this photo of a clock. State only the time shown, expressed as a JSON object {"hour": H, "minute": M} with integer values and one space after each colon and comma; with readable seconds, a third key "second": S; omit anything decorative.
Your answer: {"hour": 10, "minute": 20}
